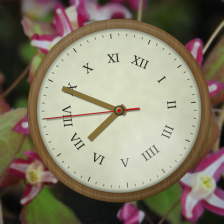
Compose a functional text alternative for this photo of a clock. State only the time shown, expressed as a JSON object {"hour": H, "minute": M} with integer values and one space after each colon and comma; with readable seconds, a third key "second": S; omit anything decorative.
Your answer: {"hour": 6, "minute": 44, "second": 40}
